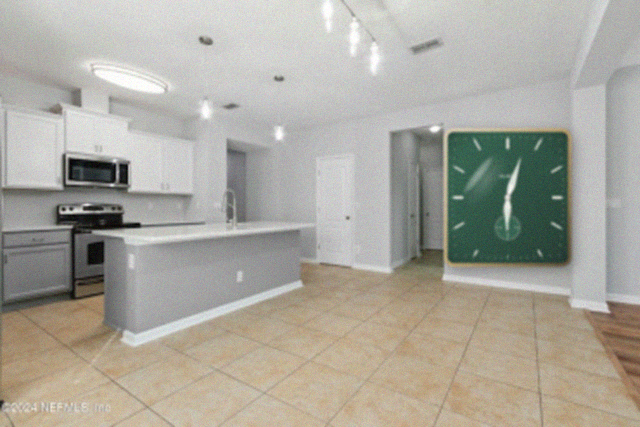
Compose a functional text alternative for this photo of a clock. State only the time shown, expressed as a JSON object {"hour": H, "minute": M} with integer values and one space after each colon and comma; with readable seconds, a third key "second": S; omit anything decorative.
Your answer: {"hour": 6, "minute": 3}
